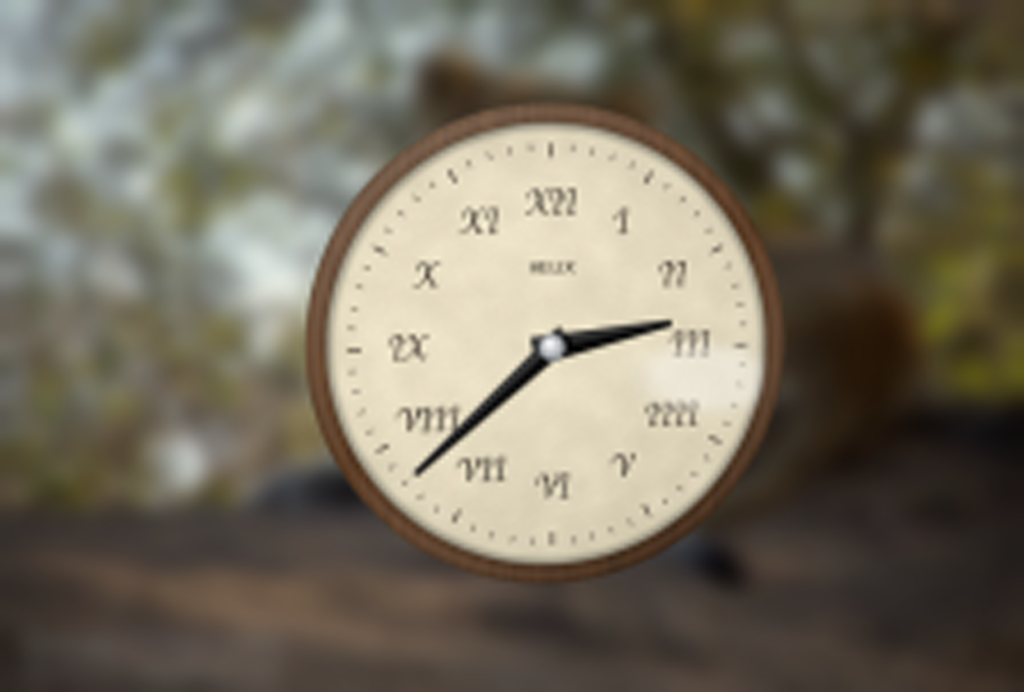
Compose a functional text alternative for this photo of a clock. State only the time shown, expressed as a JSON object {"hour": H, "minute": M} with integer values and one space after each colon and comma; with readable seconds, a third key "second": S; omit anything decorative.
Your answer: {"hour": 2, "minute": 38}
